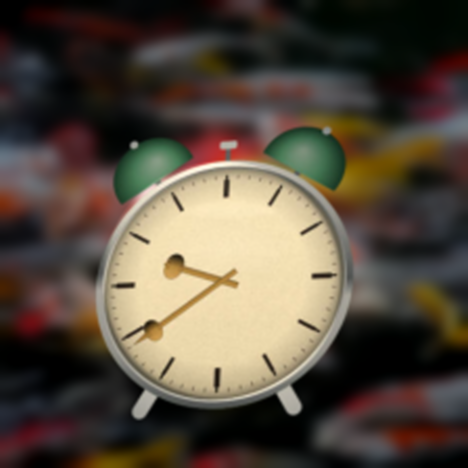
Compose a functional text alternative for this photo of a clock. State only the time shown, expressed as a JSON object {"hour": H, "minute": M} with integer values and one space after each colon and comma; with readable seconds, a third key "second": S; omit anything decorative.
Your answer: {"hour": 9, "minute": 39}
